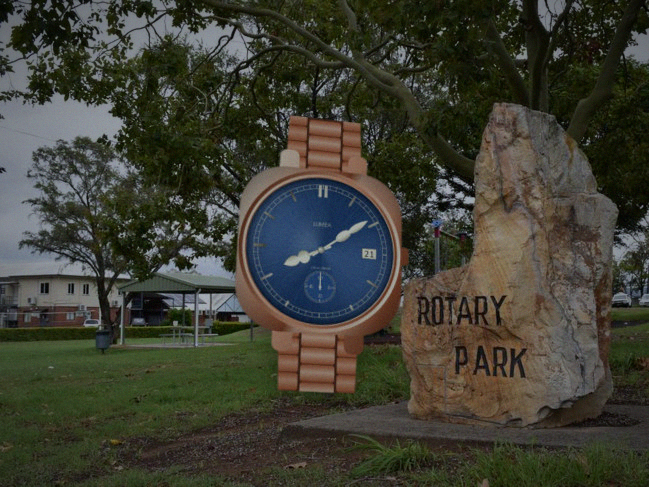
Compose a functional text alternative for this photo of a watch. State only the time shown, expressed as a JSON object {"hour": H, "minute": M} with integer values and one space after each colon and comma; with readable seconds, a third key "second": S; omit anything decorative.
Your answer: {"hour": 8, "minute": 9}
